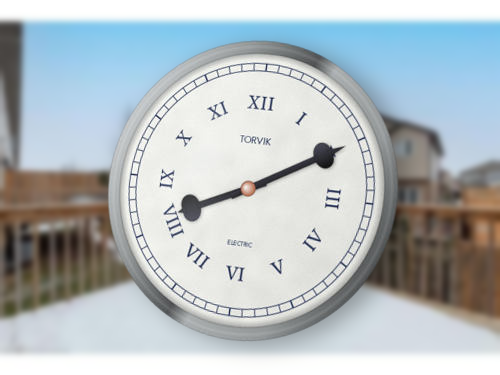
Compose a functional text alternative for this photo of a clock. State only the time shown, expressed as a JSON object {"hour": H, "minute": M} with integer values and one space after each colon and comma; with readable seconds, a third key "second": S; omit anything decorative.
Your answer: {"hour": 8, "minute": 10}
